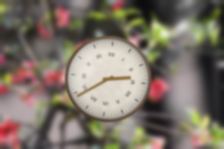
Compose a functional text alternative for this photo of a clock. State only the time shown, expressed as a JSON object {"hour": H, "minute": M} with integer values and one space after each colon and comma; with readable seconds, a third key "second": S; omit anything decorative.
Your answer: {"hour": 2, "minute": 39}
